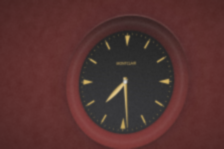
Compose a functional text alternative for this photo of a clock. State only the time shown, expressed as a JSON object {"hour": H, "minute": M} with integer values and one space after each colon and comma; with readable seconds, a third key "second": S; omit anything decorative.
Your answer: {"hour": 7, "minute": 29}
